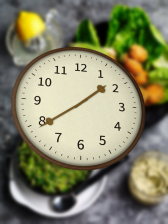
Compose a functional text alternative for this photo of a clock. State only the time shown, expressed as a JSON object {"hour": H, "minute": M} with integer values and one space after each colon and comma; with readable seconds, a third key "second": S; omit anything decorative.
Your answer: {"hour": 1, "minute": 39}
